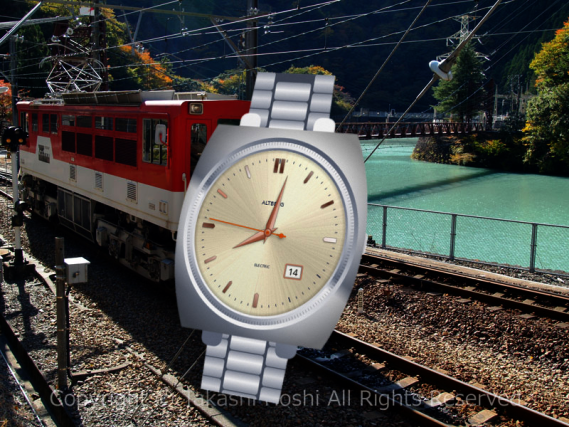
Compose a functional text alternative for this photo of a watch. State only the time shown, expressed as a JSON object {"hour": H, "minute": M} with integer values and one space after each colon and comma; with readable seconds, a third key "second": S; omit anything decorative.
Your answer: {"hour": 8, "minute": 1, "second": 46}
